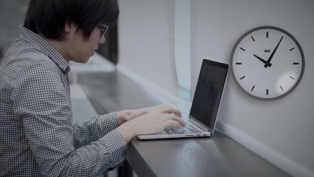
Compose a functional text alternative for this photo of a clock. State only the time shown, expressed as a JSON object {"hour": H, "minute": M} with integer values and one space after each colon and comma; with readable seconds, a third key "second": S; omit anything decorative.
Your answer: {"hour": 10, "minute": 5}
